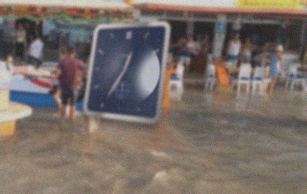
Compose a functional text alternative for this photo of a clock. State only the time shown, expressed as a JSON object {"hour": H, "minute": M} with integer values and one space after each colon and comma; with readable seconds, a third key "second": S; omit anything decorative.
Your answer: {"hour": 12, "minute": 35}
